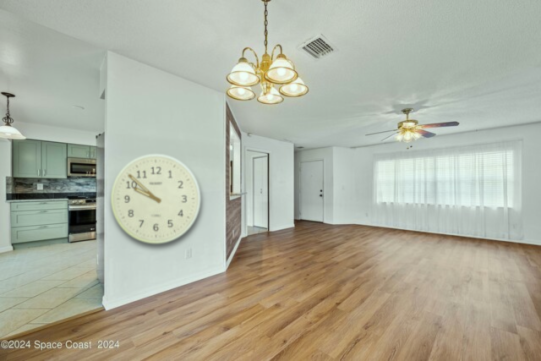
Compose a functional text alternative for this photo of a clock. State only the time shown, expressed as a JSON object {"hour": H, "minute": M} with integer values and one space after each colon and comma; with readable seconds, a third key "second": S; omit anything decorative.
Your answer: {"hour": 9, "minute": 52}
